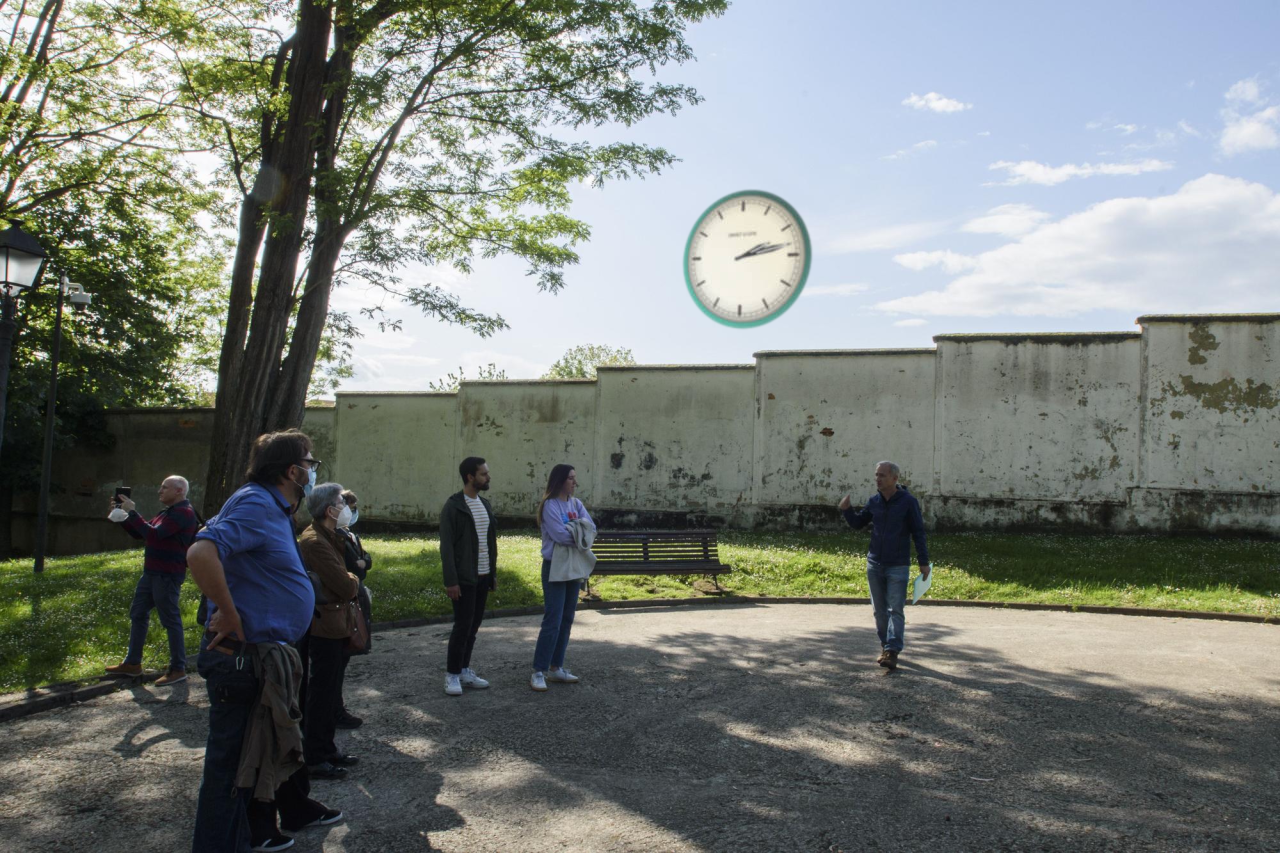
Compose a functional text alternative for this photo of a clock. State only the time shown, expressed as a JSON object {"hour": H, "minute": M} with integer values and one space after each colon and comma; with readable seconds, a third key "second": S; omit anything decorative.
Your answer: {"hour": 2, "minute": 13}
